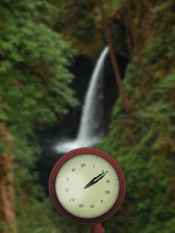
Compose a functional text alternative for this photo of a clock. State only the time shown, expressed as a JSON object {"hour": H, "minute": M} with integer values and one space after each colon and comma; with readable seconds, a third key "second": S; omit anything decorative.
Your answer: {"hour": 2, "minute": 11}
